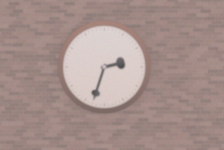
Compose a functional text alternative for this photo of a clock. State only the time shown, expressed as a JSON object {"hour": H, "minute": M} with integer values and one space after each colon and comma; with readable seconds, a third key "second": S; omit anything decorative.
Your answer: {"hour": 2, "minute": 33}
